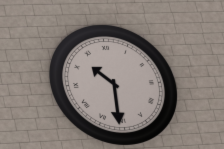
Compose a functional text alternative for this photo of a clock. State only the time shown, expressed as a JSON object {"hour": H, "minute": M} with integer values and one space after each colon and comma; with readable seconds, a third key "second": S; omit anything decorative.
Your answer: {"hour": 10, "minute": 31}
